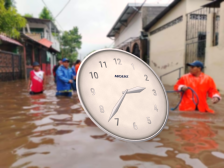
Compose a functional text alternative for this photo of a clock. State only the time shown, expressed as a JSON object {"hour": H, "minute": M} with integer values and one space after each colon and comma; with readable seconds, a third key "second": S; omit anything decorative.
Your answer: {"hour": 2, "minute": 37}
